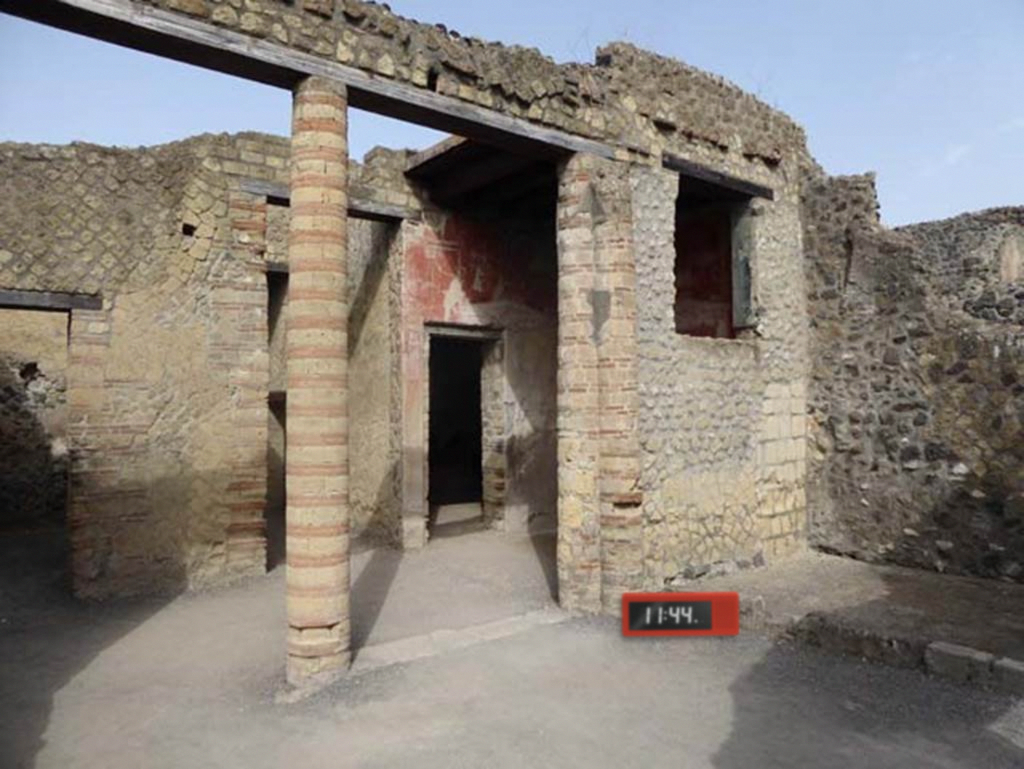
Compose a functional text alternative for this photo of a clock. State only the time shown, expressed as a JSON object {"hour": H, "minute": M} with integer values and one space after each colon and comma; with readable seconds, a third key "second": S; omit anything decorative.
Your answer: {"hour": 11, "minute": 44}
